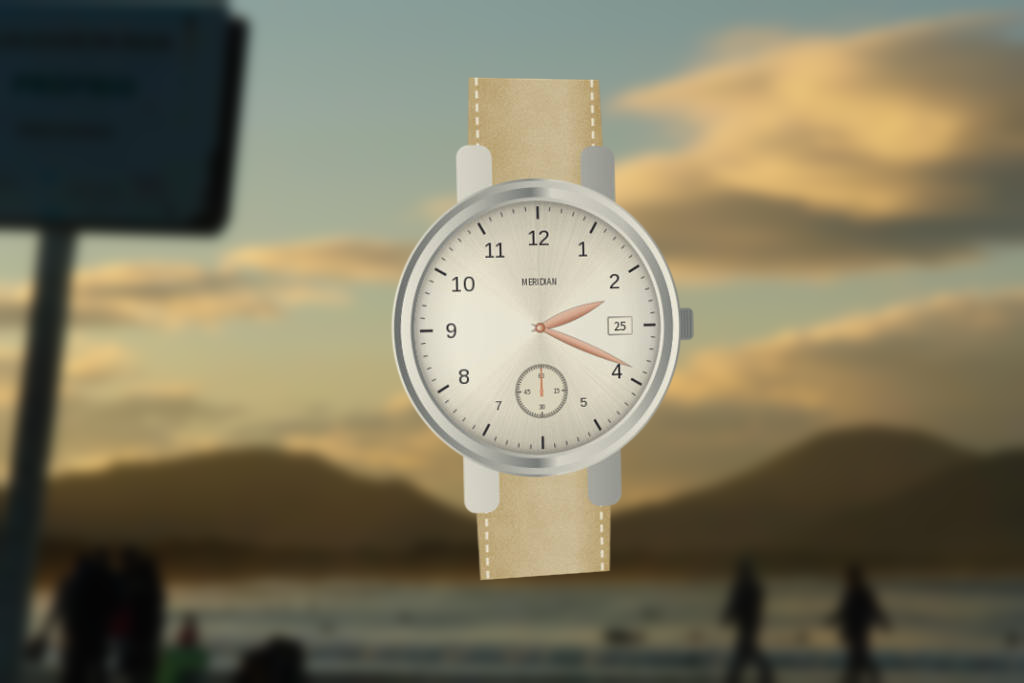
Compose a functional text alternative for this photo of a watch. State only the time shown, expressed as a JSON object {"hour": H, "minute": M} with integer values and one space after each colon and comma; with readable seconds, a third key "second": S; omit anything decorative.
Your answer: {"hour": 2, "minute": 19}
